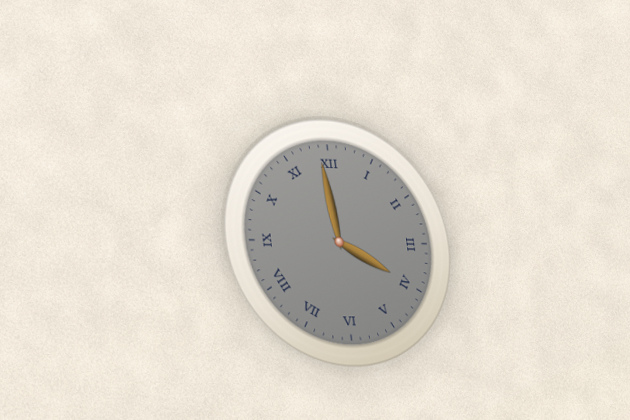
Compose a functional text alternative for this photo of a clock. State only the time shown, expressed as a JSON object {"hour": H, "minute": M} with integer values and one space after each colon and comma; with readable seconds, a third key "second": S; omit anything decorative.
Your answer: {"hour": 3, "minute": 59}
